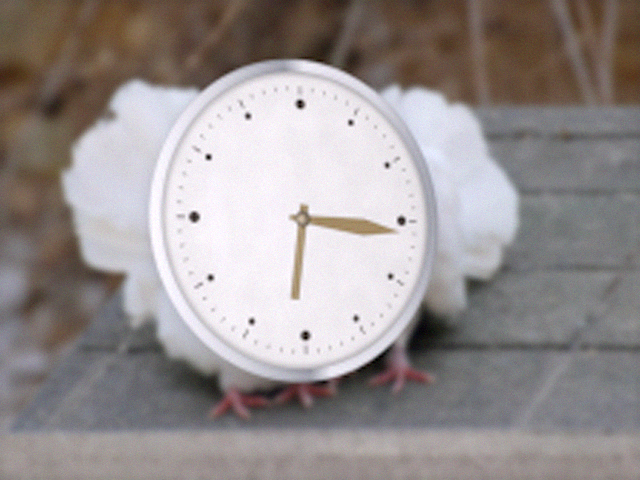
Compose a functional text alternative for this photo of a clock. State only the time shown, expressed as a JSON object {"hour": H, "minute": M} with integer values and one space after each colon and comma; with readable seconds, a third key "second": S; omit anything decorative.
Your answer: {"hour": 6, "minute": 16}
